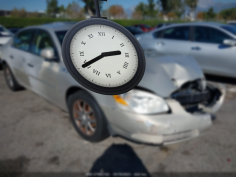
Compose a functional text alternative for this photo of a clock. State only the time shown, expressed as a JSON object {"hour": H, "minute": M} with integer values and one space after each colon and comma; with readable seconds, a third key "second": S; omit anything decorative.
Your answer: {"hour": 2, "minute": 40}
